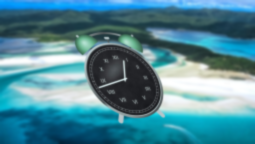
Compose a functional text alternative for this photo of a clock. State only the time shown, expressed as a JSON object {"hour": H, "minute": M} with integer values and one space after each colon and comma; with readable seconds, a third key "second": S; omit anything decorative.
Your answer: {"hour": 12, "minute": 43}
